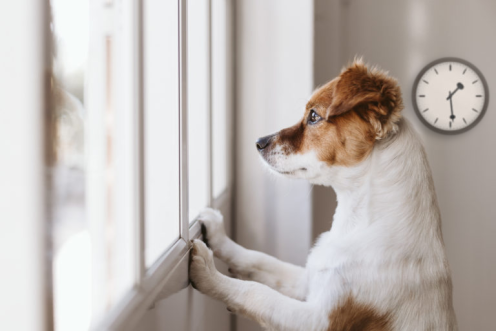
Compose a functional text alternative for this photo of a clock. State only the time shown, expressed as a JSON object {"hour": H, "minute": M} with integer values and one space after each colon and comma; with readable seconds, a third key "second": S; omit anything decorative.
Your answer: {"hour": 1, "minute": 29}
